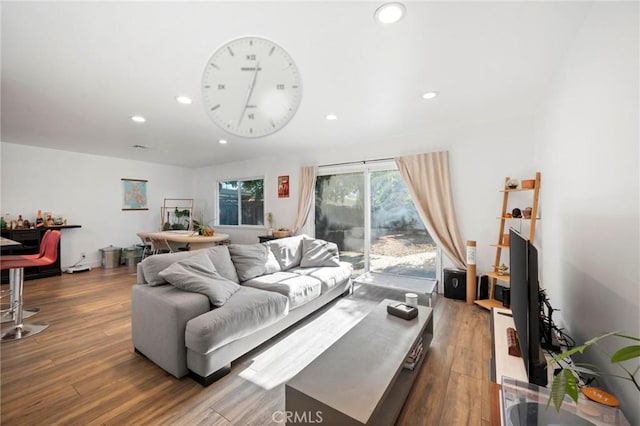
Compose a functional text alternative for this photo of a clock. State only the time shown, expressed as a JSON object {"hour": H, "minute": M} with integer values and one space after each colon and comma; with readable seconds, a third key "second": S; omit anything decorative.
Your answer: {"hour": 12, "minute": 33}
